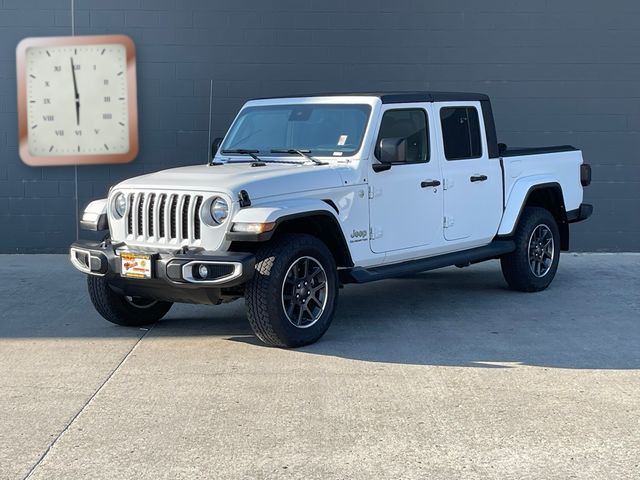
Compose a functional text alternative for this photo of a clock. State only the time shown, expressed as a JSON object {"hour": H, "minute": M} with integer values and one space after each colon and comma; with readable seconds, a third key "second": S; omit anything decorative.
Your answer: {"hour": 5, "minute": 59}
